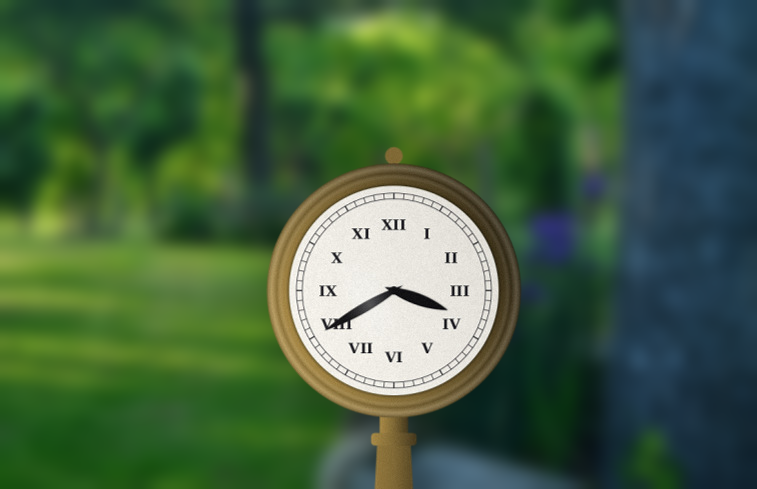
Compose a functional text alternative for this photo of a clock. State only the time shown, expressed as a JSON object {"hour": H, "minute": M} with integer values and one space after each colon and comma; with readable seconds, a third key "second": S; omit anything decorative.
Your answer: {"hour": 3, "minute": 40}
